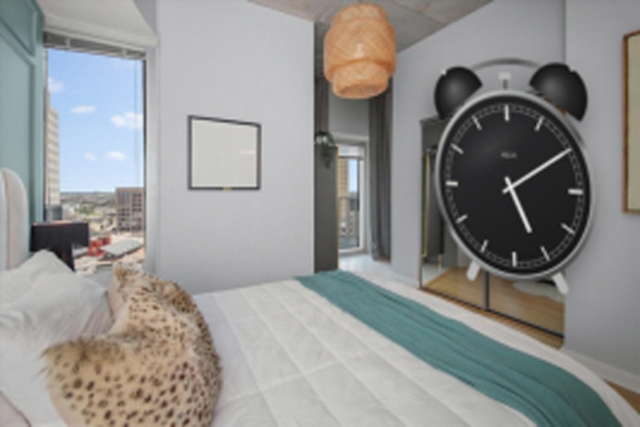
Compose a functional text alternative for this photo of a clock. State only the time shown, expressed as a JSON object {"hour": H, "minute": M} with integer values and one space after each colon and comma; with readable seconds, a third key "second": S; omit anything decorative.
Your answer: {"hour": 5, "minute": 10}
